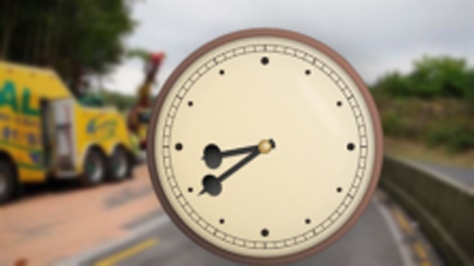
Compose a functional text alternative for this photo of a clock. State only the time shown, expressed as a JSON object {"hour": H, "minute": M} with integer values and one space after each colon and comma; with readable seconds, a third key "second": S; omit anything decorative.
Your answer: {"hour": 8, "minute": 39}
